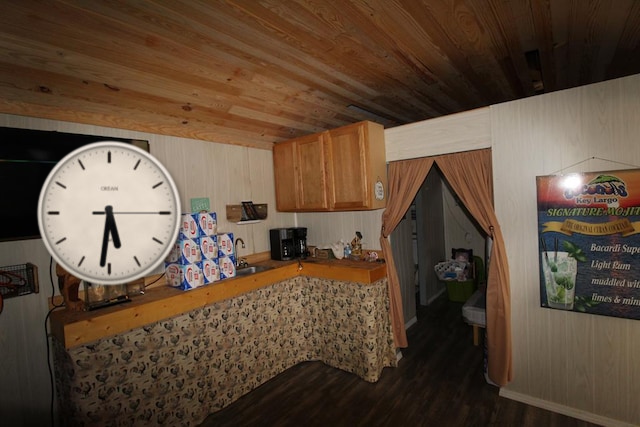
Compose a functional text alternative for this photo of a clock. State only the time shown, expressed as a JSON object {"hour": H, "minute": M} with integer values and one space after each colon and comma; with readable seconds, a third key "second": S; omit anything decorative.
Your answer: {"hour": 5, "minute": 31, "second": 15}
